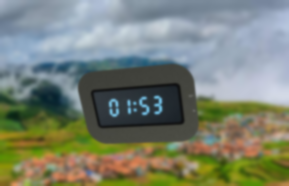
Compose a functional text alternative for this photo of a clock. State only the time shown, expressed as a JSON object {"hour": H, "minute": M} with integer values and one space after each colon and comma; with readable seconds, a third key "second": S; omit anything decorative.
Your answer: {"hour": 1, "minute": 53}
